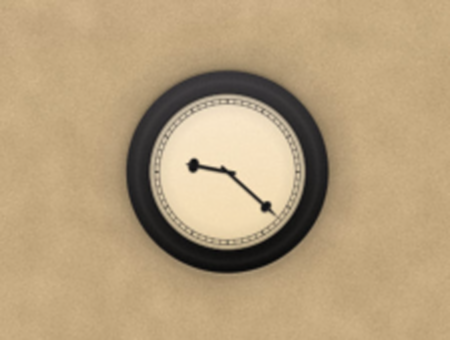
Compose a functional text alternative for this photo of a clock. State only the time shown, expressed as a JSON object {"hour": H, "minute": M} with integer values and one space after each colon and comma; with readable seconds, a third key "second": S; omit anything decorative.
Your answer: {"hour": 9, "minute": 22}
